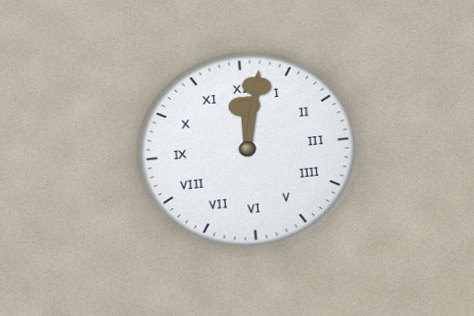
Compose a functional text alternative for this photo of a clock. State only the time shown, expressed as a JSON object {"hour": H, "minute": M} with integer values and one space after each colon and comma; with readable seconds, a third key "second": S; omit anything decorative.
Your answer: {"hour": 12, "minute": 2}
